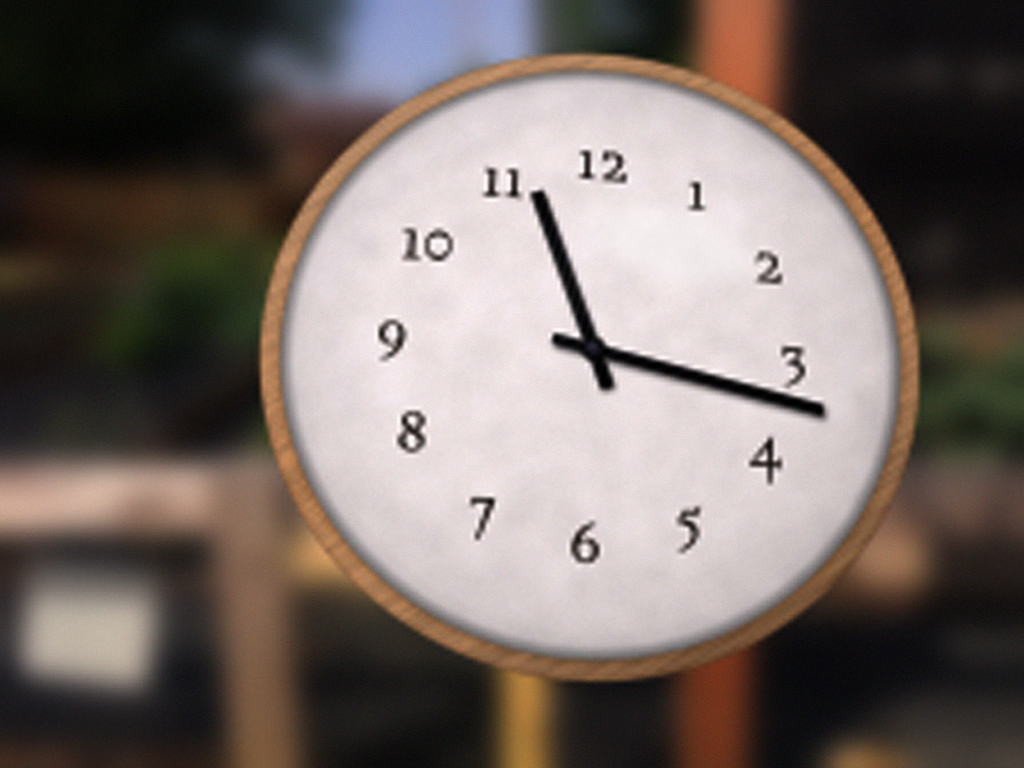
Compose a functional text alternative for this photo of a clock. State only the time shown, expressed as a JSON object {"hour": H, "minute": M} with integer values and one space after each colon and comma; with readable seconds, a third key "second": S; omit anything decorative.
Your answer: {"hour": 11, "minute": 17}
